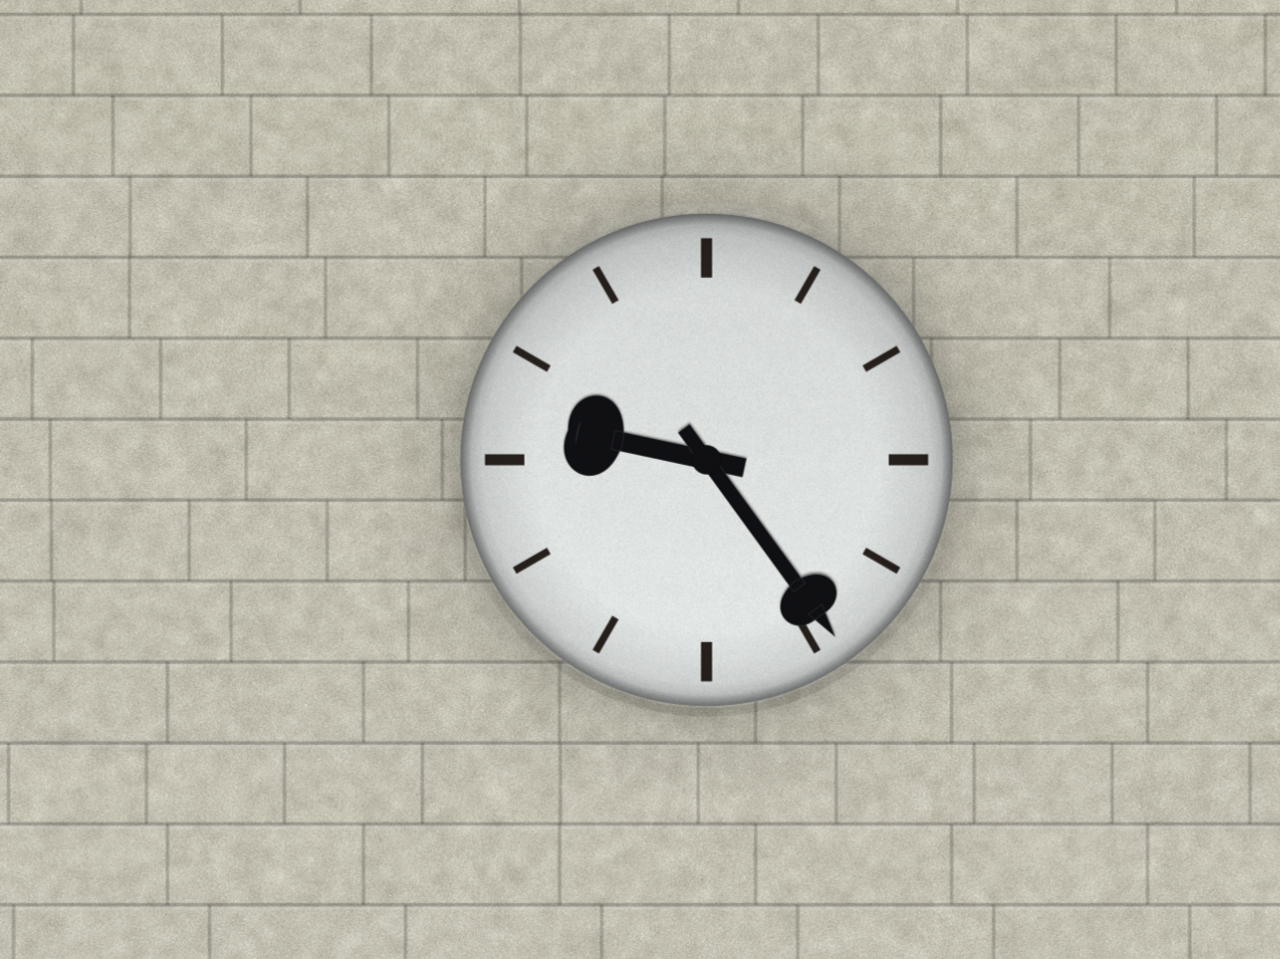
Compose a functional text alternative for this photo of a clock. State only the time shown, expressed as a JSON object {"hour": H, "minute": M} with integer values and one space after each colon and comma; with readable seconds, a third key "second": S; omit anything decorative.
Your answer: {"hour": 9, "minute": 24}
